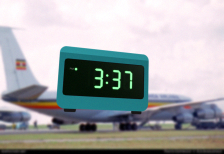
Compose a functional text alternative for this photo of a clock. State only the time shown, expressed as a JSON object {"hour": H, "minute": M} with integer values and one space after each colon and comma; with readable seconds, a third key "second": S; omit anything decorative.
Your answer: {"hour": 3, "minute": 37}
